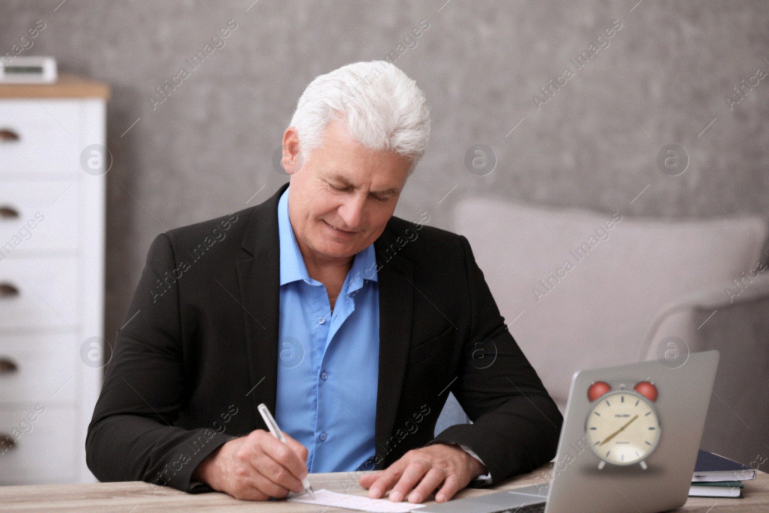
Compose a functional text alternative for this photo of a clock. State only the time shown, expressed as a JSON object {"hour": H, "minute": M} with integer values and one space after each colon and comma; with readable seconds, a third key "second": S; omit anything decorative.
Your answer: {"hour": 1, "minute": 39}
